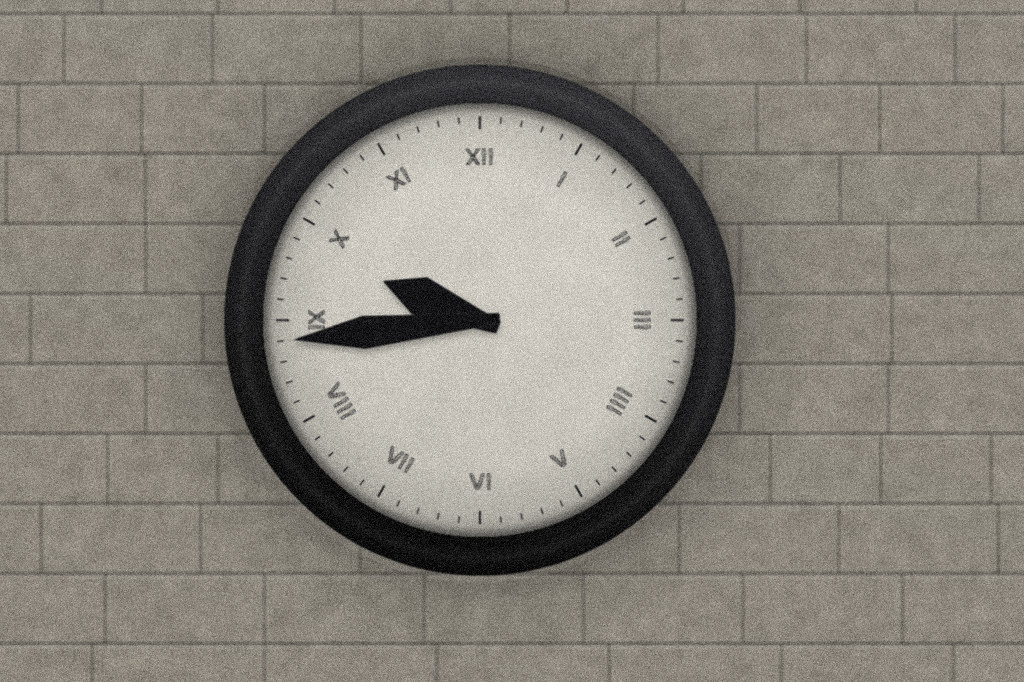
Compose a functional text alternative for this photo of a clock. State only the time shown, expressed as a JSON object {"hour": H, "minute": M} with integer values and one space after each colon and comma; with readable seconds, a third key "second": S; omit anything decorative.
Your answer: {"hour": 9, "minute": 44}
